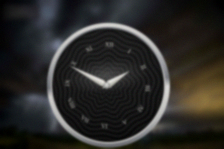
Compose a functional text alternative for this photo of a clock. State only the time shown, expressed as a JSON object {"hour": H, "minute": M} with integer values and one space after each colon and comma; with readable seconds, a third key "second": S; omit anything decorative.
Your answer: {"hour": 1, "minute": 49}
